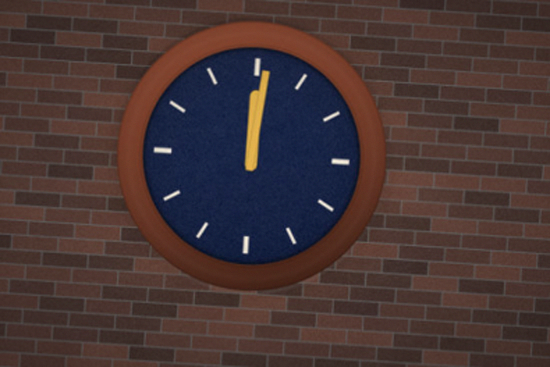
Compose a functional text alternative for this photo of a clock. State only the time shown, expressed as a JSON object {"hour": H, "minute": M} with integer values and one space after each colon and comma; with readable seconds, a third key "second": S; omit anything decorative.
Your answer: {"hour": 12, "minute": 1}
